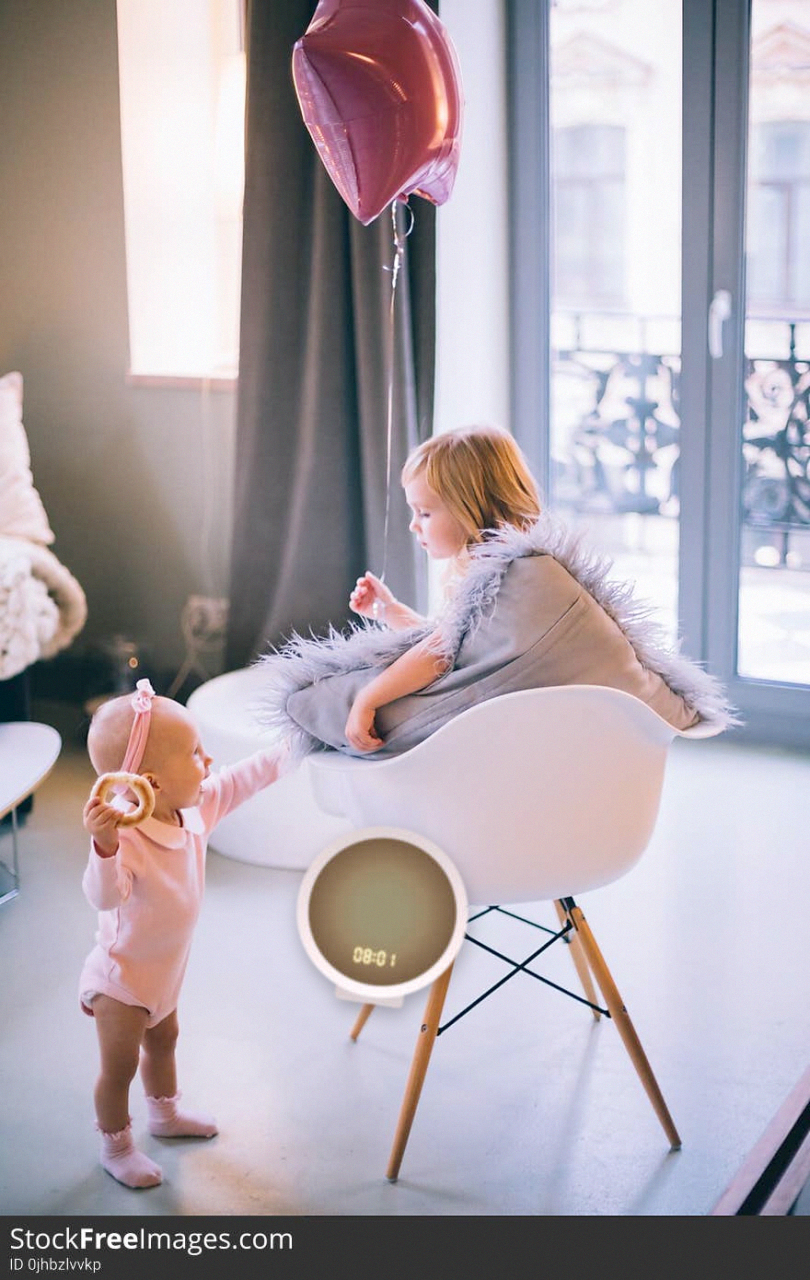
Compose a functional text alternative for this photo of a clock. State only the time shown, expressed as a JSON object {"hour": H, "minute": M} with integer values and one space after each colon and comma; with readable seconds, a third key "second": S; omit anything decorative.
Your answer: {"hour": 8, "minute": 1}
